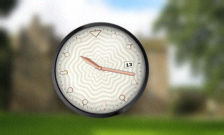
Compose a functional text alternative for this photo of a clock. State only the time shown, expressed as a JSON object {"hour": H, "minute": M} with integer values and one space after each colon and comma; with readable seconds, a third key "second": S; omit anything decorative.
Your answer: {"hour": 10, "minute": 18}
